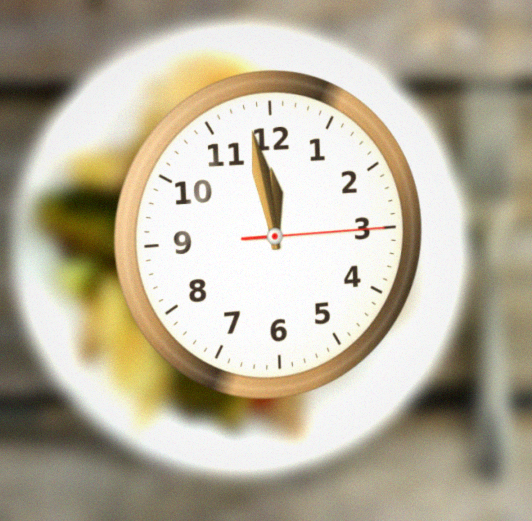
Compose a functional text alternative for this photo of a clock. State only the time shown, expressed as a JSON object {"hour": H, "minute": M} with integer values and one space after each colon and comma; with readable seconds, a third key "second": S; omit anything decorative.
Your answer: {"hour": 11, "minute": 58, "second": 15}
